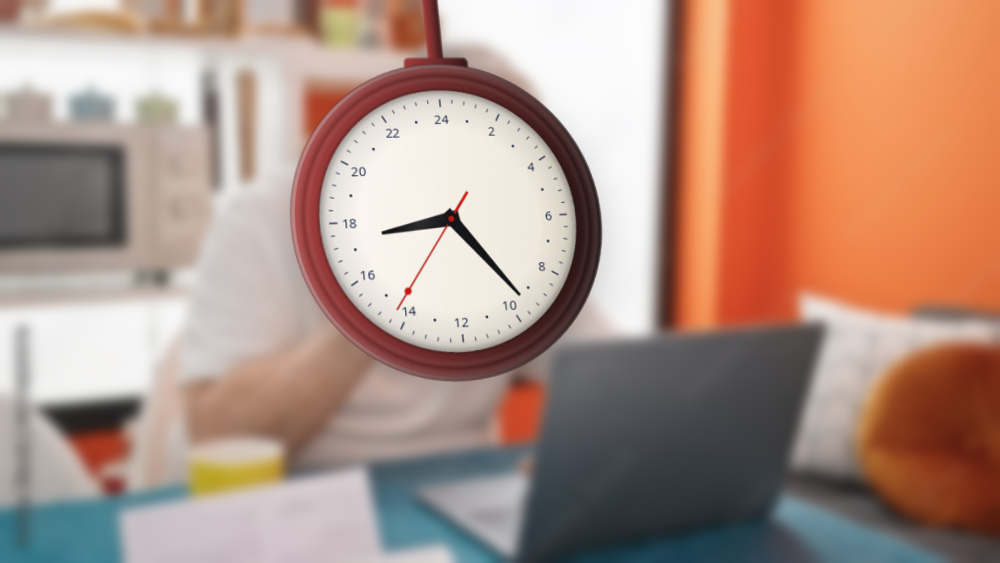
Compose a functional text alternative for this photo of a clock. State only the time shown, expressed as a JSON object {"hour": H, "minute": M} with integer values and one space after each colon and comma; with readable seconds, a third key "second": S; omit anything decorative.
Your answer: {"hour": 17, "minute": 23, "second": 36}
